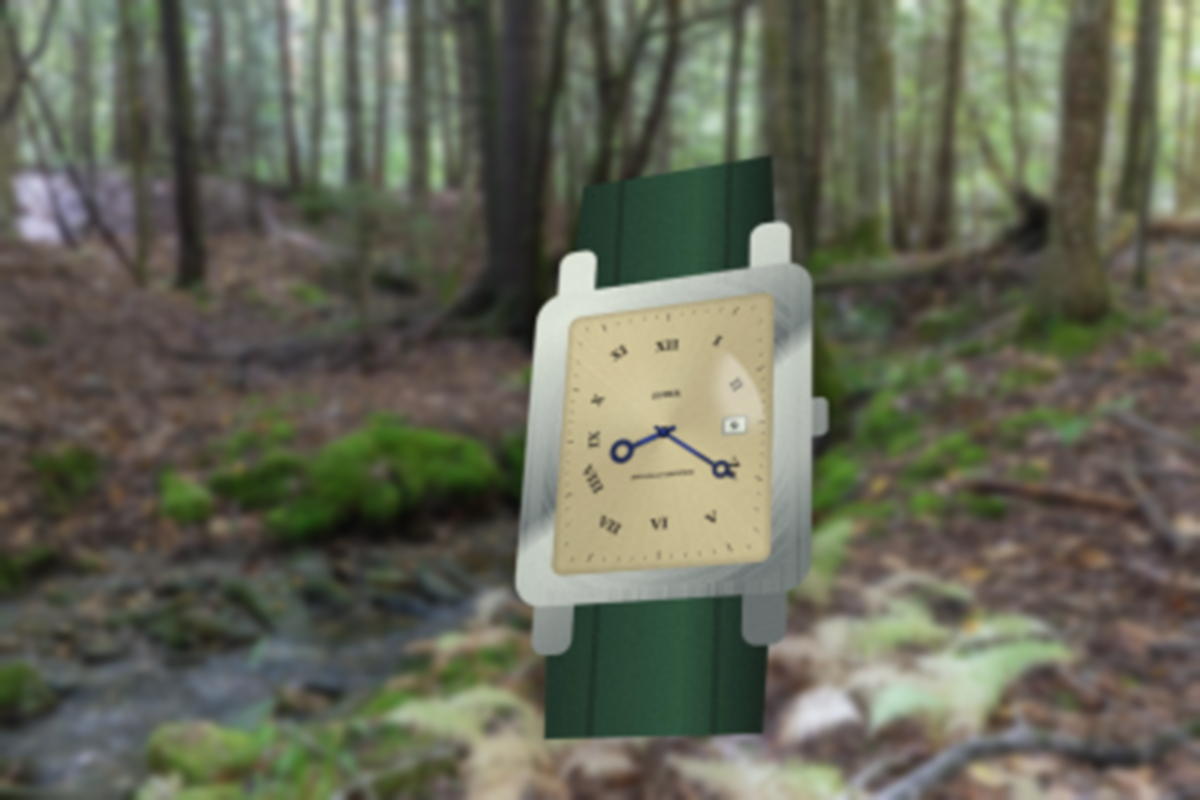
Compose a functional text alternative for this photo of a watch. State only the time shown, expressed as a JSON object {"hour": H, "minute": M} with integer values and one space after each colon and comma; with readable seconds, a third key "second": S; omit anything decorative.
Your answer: {"hour": 8, "minute": 21}
